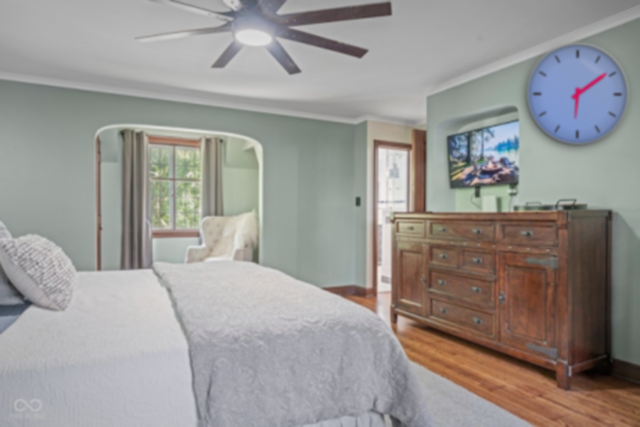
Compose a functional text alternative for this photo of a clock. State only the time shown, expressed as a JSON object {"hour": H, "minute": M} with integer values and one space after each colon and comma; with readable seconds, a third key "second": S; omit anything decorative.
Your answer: {"hour": 6, "minute": 9}
